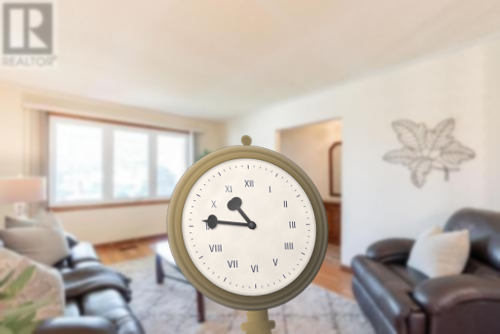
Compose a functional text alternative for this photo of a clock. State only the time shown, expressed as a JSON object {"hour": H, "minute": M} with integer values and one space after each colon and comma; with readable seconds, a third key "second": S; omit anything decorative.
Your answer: {"hour": 10, "minute": 46}
